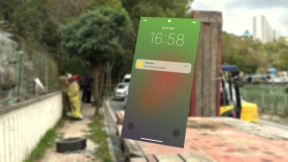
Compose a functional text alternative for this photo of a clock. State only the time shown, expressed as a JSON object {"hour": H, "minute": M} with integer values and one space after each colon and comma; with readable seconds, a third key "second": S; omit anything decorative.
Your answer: {"hour": 16, "minute": 58}
